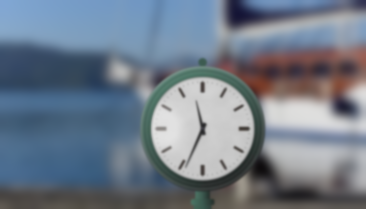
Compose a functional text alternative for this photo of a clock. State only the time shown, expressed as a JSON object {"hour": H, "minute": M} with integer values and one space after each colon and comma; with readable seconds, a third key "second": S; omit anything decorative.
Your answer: {"hour": 11, "minute": 34}
